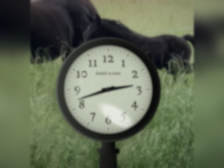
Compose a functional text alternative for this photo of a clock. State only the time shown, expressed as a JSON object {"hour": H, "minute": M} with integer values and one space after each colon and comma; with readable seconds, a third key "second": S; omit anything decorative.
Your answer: {"hour": 2, "minute": 42}
